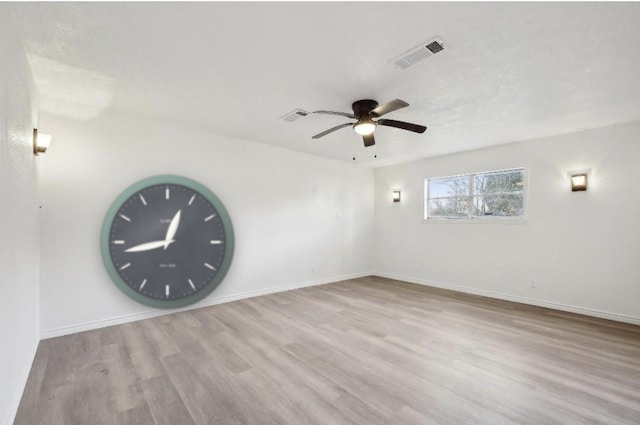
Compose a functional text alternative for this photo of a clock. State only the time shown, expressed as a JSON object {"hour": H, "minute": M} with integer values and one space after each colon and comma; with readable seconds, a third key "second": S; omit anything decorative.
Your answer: {"hour": 12, "minute": 43}
